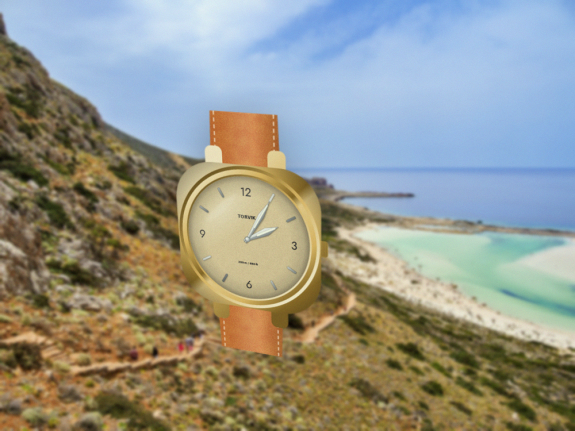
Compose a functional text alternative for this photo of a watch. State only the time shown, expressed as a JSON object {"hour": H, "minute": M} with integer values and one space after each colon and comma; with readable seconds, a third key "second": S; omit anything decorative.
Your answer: {"hour": 2, "minute": 5}
